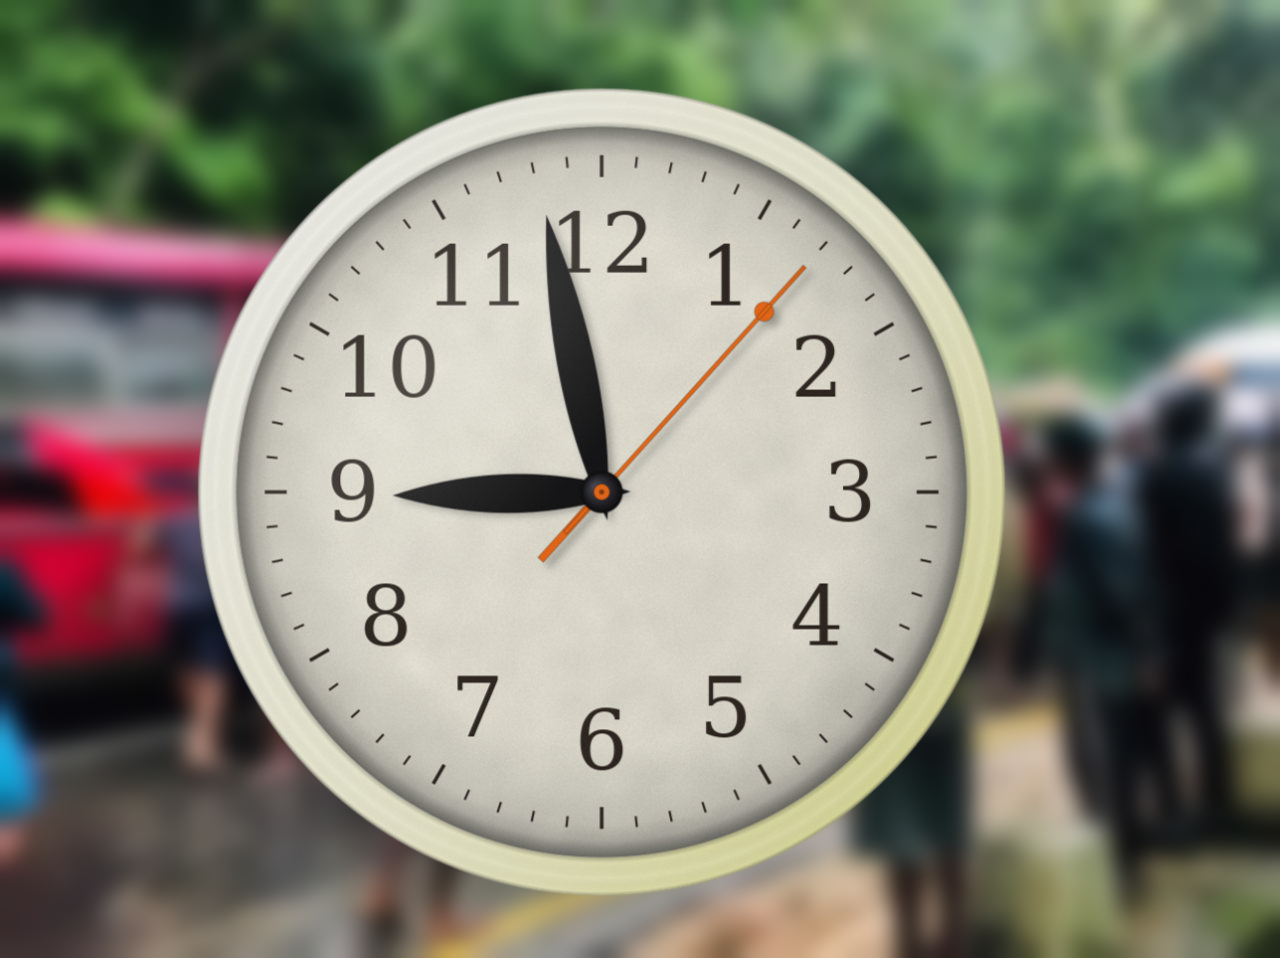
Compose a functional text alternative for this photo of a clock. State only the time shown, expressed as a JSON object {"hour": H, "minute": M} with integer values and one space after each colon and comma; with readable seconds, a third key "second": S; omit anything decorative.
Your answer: {"hour": 8, "minute": 58, "second": 7}
